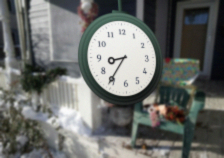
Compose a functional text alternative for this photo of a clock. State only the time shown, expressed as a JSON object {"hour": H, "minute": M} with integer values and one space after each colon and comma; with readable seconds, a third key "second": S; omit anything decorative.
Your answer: {"hour": 8, "minute": 36}
